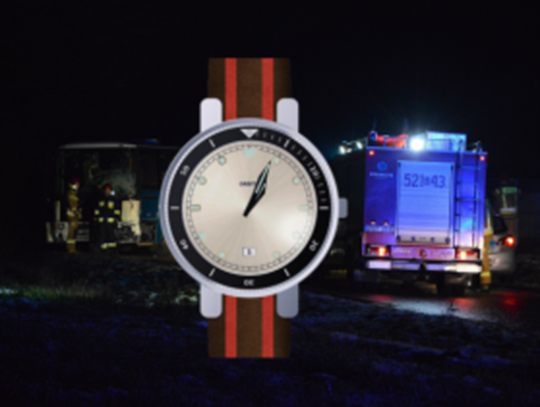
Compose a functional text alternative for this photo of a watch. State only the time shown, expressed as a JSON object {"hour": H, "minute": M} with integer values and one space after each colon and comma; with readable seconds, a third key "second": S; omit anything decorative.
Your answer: {"hour": 1, "minute": 4}
